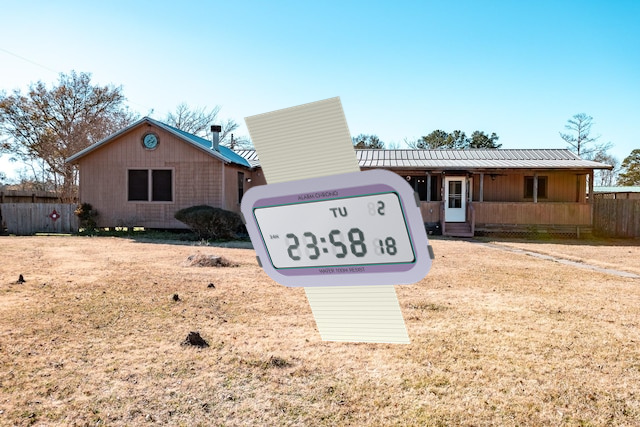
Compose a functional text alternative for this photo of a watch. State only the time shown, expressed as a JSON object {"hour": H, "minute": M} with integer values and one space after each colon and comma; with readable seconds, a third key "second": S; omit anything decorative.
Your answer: {"hour": 23, "minute": 58, "second": 18}
